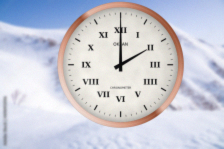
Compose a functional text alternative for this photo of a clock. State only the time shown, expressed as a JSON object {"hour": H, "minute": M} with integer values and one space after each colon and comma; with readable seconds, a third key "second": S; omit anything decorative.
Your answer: {"hour": 2, "minute": 0}
